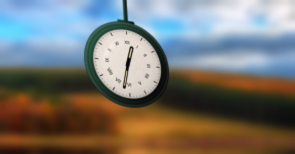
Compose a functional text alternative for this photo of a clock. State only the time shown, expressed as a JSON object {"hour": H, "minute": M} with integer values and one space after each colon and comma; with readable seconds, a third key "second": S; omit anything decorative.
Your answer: {"hour": 12, "minute": 32}
